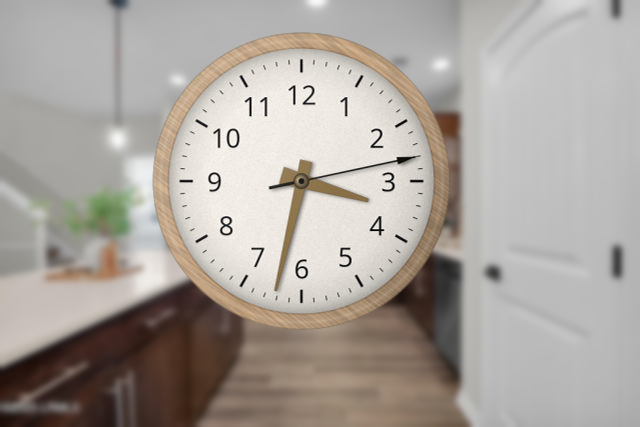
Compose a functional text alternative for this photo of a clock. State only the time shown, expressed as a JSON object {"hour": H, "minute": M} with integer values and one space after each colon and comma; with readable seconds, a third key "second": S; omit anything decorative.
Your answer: {"hour": 3, "minute": 32, "second": 13}
